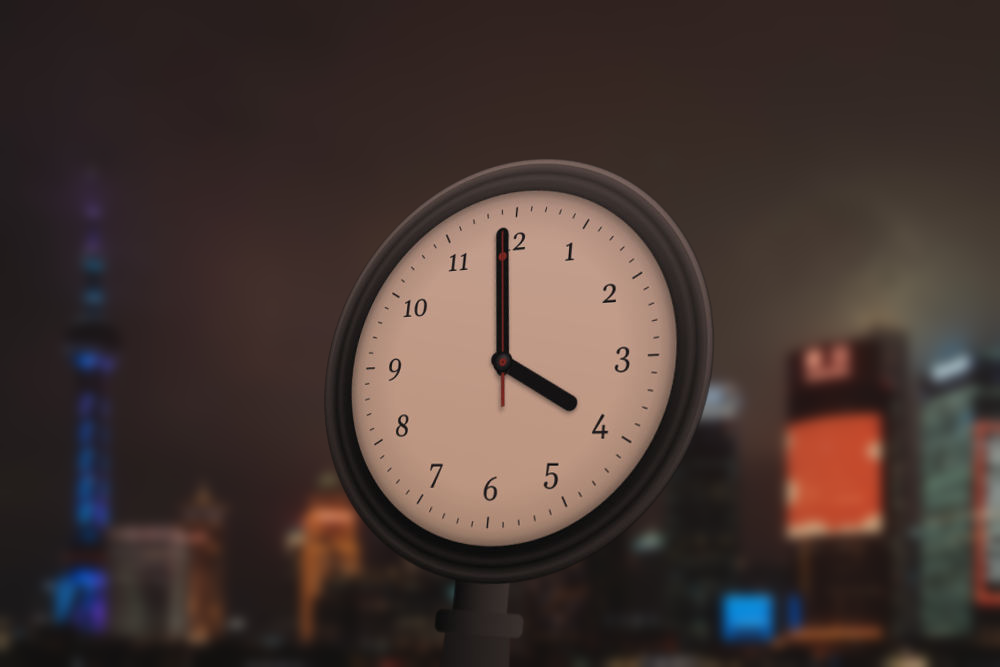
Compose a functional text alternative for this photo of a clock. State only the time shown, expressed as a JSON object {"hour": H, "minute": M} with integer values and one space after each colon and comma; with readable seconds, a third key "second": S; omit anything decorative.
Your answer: {"hour": 3, "minute": 58, "second": 59}
